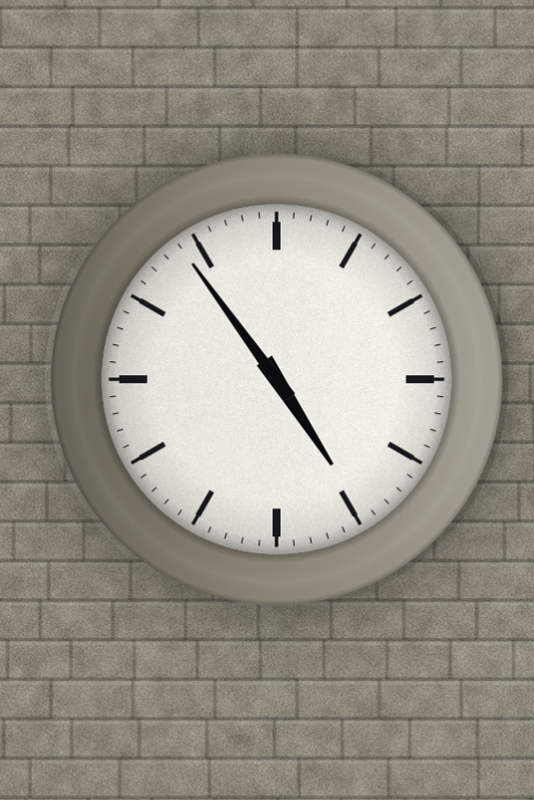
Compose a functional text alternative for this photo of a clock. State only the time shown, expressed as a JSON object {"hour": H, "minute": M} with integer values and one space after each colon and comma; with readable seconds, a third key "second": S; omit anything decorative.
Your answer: {"hour": 4, "minute": 54}
